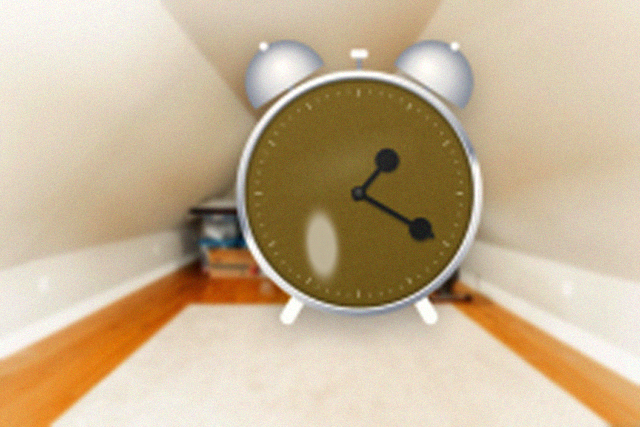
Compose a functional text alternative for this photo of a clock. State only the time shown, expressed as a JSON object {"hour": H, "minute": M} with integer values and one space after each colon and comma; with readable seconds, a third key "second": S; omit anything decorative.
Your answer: {"hour": 1, "minute": 20}
